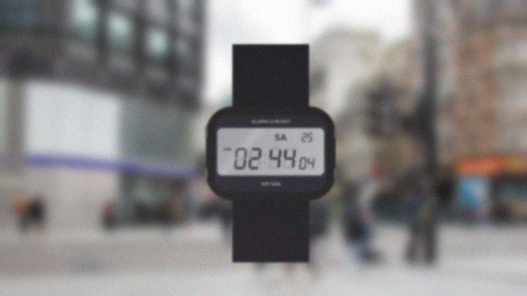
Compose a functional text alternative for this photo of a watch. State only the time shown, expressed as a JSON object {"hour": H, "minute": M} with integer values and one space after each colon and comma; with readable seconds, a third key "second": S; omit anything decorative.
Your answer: {"hour": 2, "minute": 44, "second": 4}
